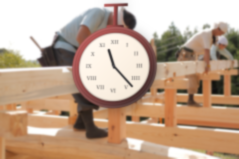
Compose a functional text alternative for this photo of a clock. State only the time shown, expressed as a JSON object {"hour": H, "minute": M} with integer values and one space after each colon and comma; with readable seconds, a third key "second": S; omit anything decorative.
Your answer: {"hour": 11, "minute": 23}
